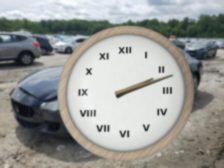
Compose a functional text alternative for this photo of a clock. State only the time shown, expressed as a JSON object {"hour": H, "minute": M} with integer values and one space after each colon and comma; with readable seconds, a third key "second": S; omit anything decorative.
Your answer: {"hour": 2, "minute": 12}
